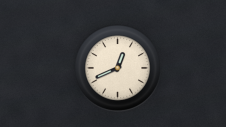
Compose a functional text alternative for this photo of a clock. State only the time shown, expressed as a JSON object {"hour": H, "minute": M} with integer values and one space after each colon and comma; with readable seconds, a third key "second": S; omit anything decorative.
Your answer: {"hour": 12, "minute": 41}
